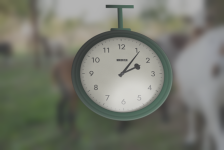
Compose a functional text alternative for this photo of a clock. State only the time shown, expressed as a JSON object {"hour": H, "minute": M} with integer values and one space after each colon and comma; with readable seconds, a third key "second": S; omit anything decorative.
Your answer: {"hour": 2, "minute": 6}
